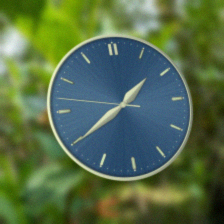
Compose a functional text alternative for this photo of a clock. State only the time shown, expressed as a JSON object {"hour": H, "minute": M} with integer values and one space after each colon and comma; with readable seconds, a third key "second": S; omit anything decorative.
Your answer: {"hour": 1, "minute": 39, "second": 47}
